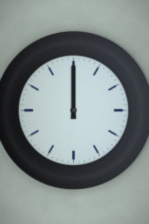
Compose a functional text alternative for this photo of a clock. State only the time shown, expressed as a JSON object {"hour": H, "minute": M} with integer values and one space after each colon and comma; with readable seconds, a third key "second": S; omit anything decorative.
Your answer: {"hour": 12, "minute": 0}
